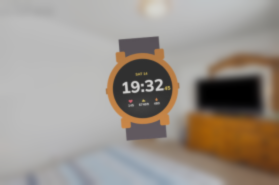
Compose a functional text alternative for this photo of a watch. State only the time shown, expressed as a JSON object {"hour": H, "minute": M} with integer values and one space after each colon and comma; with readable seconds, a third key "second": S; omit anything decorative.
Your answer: {"hour": 19, "minute": 32}
